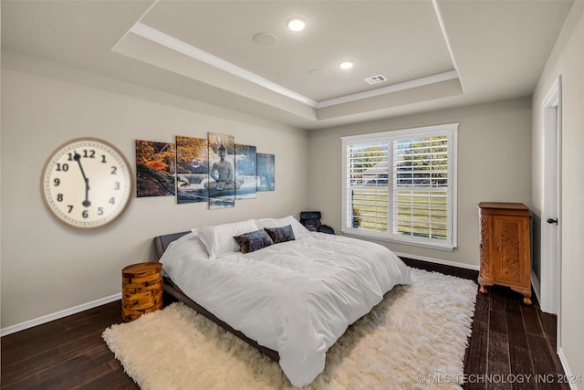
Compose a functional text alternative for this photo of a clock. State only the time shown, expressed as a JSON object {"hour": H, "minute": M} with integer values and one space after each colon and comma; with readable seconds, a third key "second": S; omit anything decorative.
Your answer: {"hour": 5, "minute": 56}
